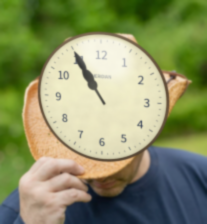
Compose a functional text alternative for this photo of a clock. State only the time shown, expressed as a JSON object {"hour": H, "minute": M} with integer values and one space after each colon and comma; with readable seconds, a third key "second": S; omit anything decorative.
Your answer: {"hour": 10, "minute": 55}
